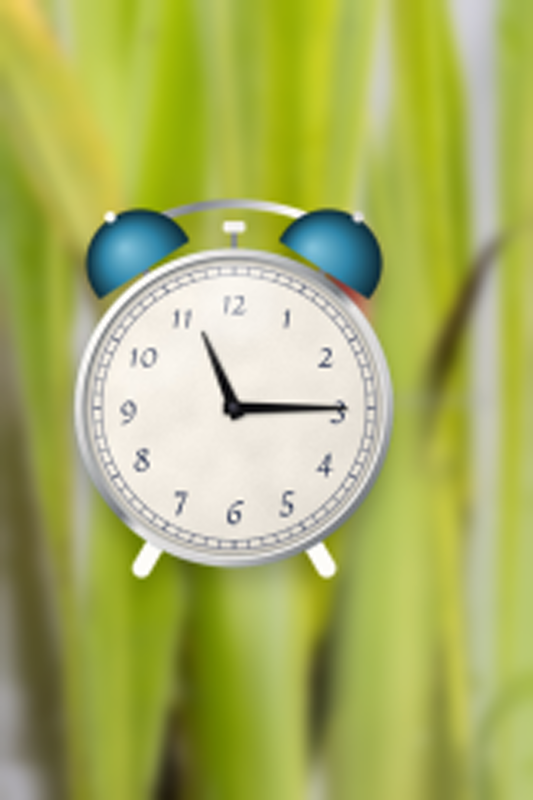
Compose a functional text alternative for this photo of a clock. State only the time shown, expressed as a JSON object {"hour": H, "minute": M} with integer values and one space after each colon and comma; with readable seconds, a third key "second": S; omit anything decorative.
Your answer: {"hour": 11, "minute": 15}
